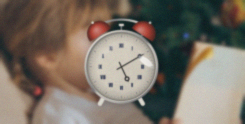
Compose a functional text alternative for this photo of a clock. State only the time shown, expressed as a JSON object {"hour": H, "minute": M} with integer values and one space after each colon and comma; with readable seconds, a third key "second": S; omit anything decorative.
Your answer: {"hour": 5, "minute": 10}
